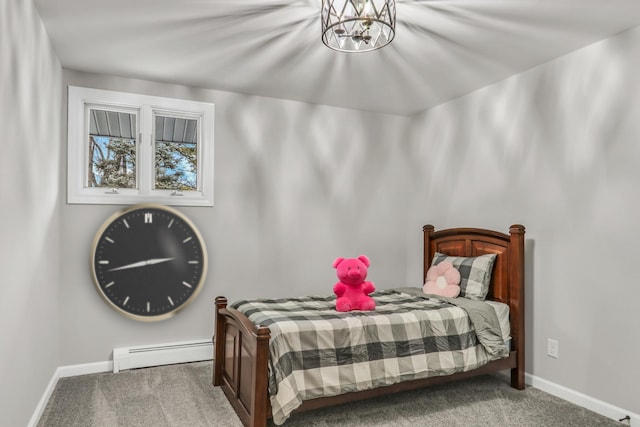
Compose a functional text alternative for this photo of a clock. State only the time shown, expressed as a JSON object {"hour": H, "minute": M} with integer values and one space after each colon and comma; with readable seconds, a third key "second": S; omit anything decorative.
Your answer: {"hour": 2, "minute": 43}
